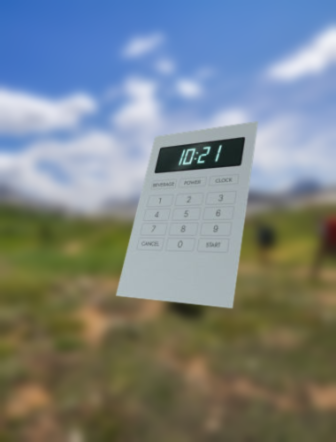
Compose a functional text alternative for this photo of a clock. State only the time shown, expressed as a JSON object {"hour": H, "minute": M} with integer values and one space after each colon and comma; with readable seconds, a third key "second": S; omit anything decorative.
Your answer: {"hour": 10, "minute": 21}
